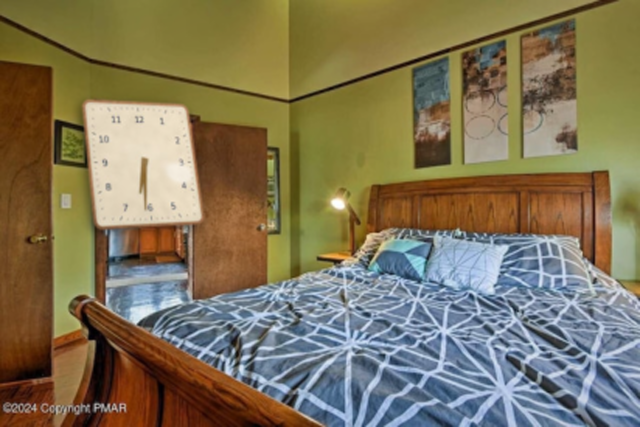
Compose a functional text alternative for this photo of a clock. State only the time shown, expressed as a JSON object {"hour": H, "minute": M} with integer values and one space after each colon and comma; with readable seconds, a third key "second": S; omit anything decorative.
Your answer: {"hour": 6, "minute": 31}
